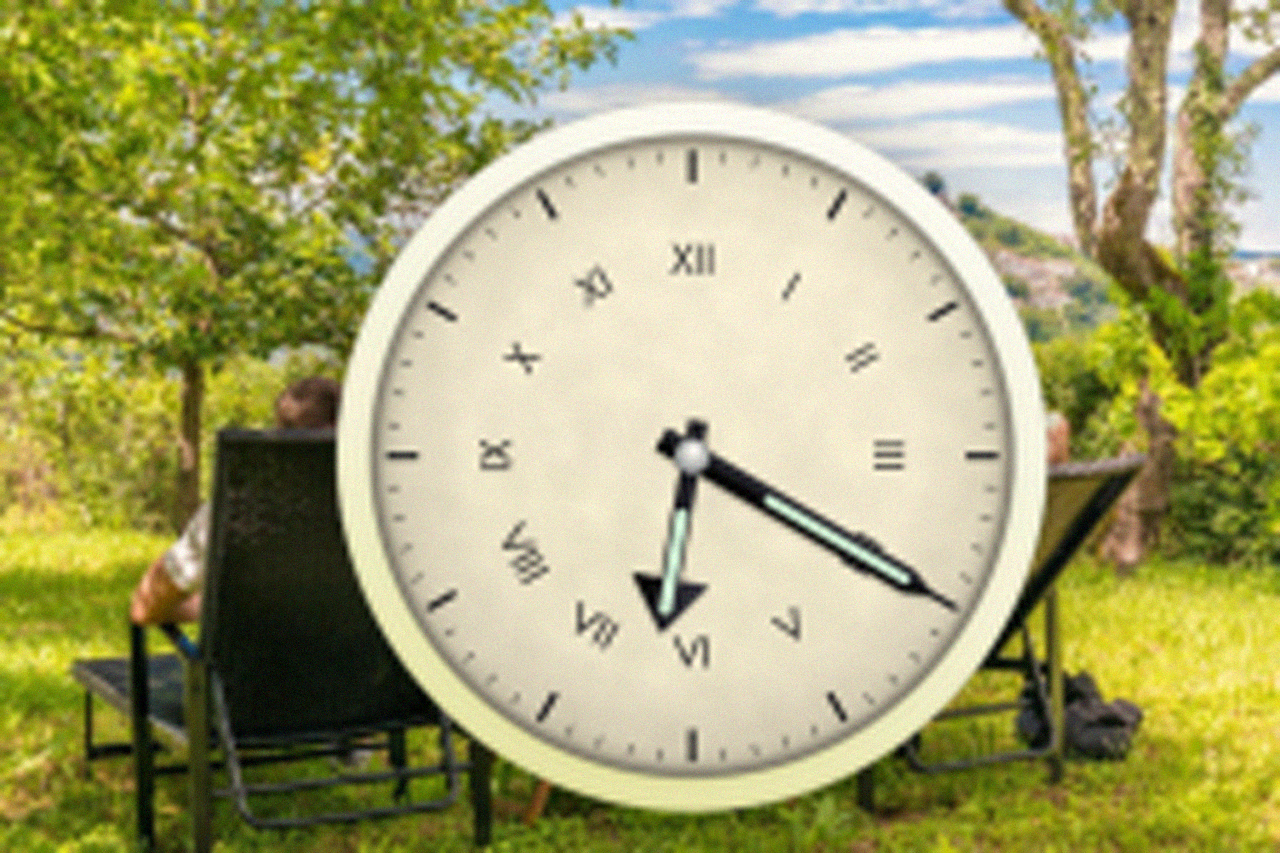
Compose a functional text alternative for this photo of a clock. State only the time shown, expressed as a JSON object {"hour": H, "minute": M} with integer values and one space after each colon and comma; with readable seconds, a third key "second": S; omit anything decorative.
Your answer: {"hour": 6, "minute": 20}
